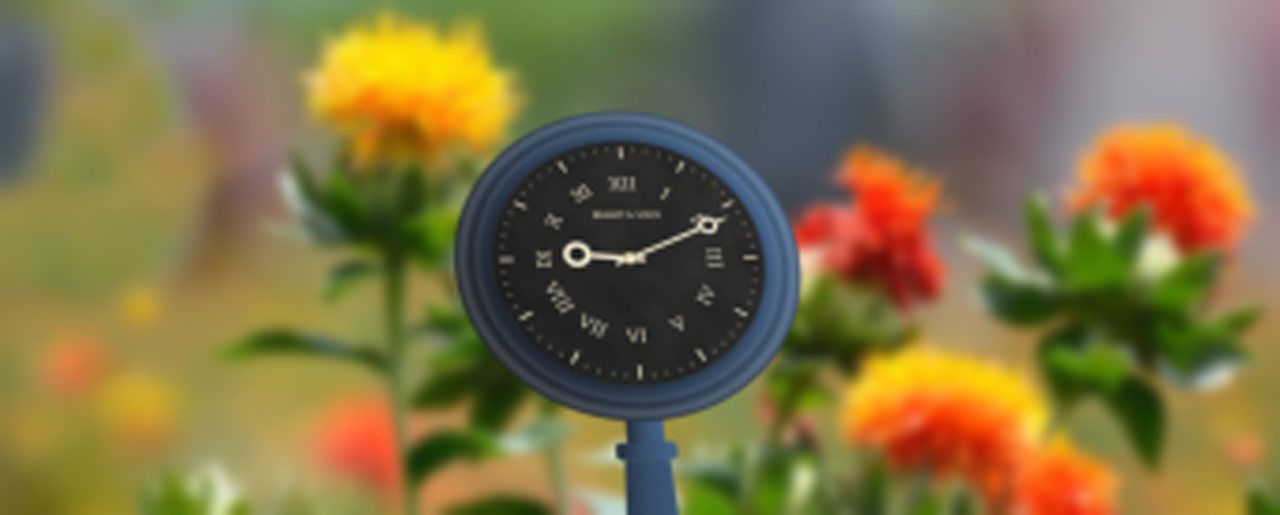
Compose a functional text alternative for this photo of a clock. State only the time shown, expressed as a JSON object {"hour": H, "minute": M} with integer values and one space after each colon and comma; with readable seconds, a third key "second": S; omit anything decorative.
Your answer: {"hour": 9, "minute": 11}
